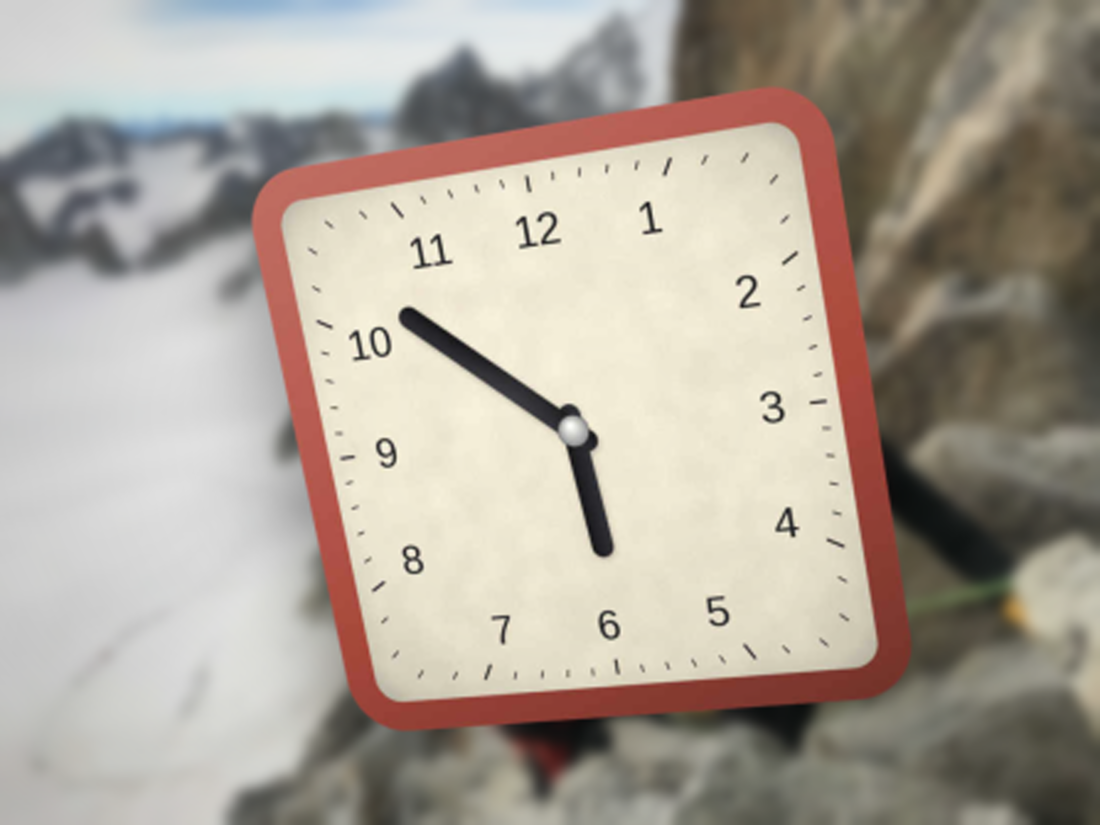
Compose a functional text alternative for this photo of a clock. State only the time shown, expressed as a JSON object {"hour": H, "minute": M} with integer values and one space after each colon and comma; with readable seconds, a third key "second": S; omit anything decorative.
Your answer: {"hour": 5, "minute": 52}
